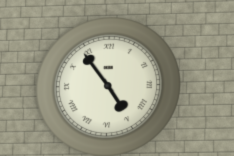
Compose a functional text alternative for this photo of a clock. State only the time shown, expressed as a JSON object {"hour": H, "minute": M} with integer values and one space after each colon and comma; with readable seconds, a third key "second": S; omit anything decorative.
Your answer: {"hour": 4, "minute": 54}
